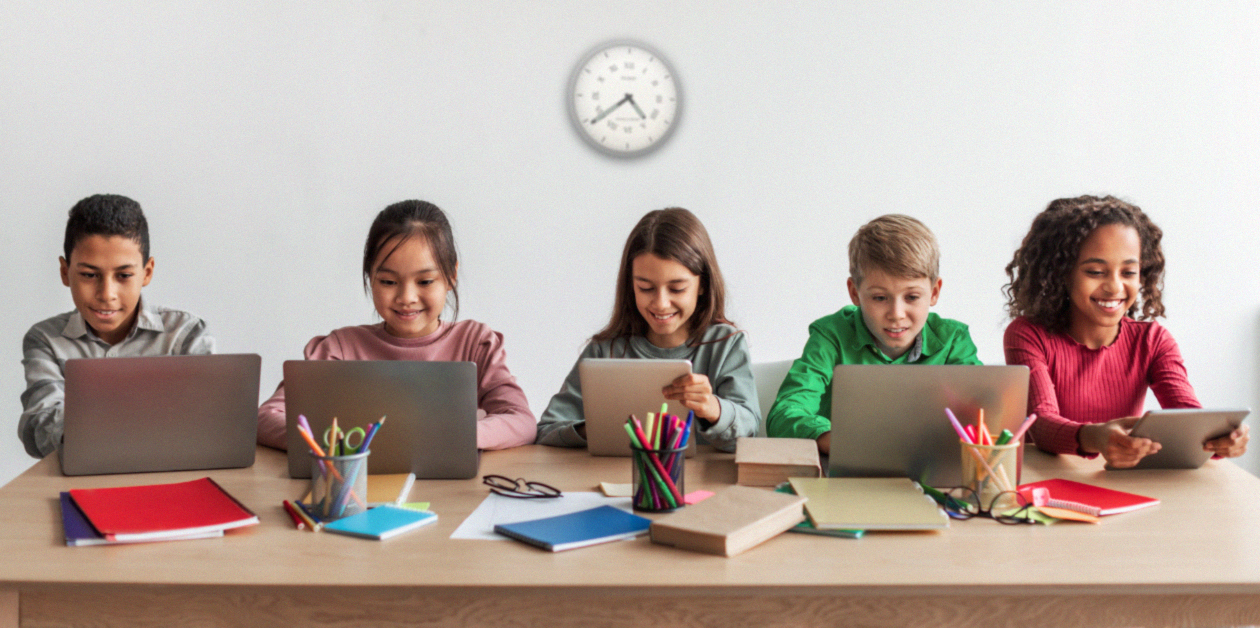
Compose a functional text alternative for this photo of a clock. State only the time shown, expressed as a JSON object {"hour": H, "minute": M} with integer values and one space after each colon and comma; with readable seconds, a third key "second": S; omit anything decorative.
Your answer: {"hour": 4, "minute": 39}
